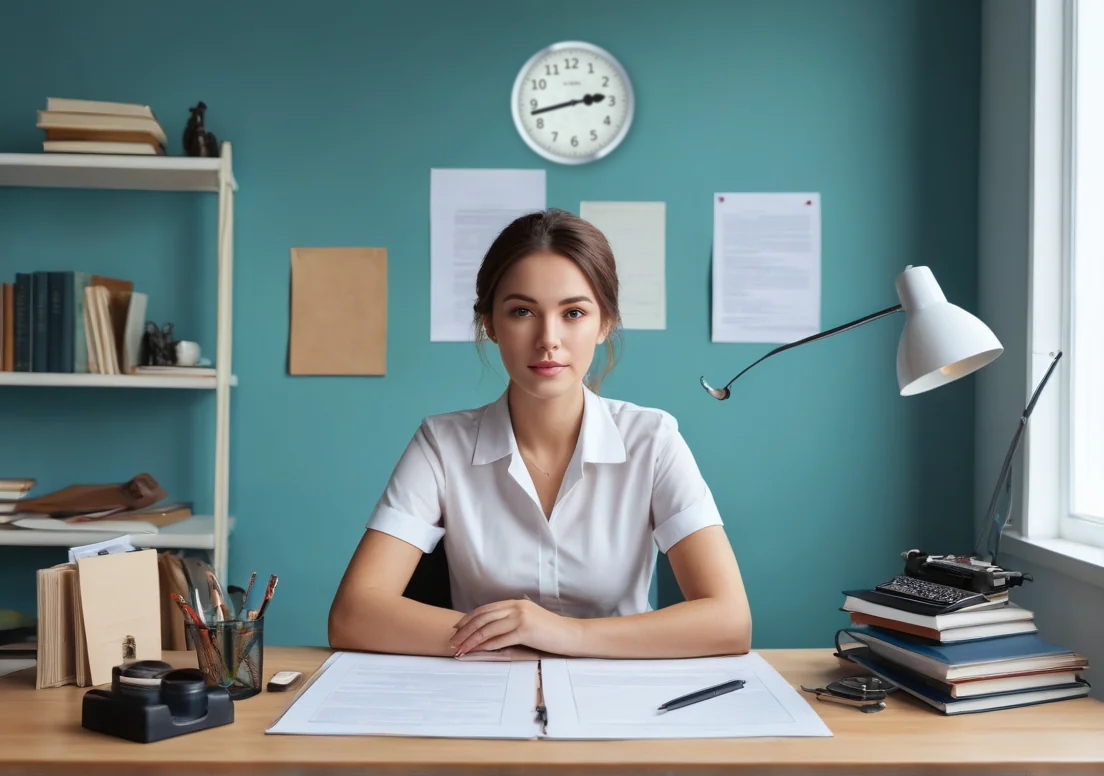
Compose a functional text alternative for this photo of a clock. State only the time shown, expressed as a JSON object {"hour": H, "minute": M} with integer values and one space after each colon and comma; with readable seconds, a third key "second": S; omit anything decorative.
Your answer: {"hour": 2, "minute": 43}
